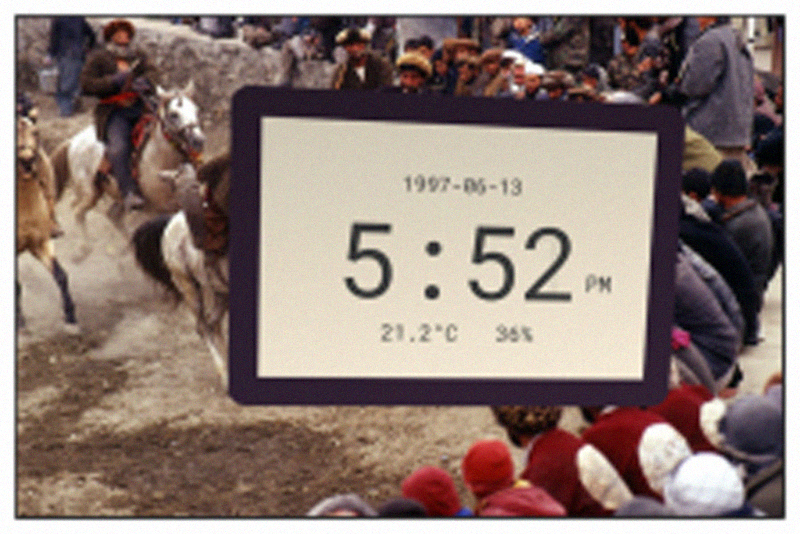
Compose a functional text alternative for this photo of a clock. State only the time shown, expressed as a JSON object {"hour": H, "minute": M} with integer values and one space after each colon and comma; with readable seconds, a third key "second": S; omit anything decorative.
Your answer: {"hour": 5, "minute": 52}
